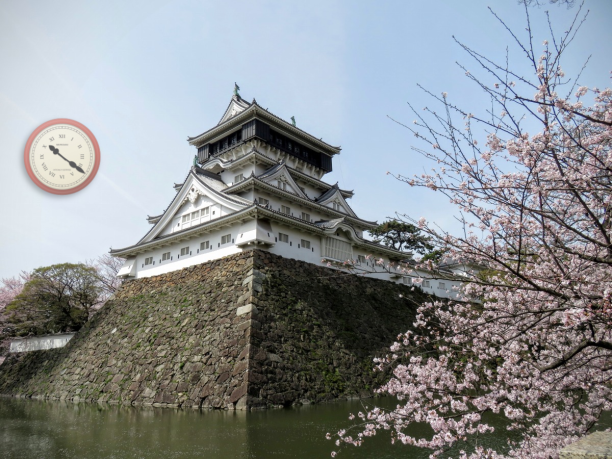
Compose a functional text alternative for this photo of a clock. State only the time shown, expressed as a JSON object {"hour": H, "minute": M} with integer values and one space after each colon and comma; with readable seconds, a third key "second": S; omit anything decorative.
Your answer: {"hour": 10, "minute": 21}
